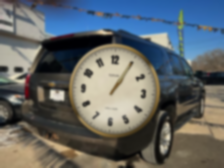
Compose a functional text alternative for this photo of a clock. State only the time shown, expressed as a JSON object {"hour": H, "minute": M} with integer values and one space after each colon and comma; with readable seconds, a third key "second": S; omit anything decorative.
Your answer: {"hour": 1, "minute": 5}
